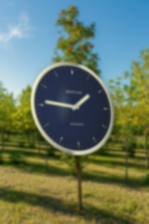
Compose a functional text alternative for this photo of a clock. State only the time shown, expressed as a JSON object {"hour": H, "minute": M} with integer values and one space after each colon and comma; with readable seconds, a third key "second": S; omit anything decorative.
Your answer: {"hour": 1, "minute": 46}
